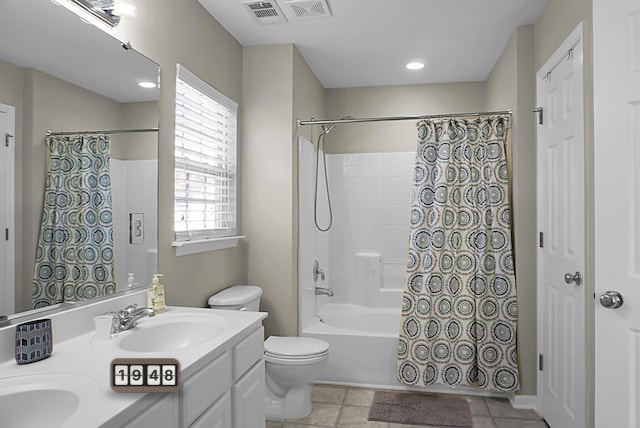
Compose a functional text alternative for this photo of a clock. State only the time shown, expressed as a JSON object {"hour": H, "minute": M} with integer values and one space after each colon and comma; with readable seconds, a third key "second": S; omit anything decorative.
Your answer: {"hour": 19, "minute": 48}
